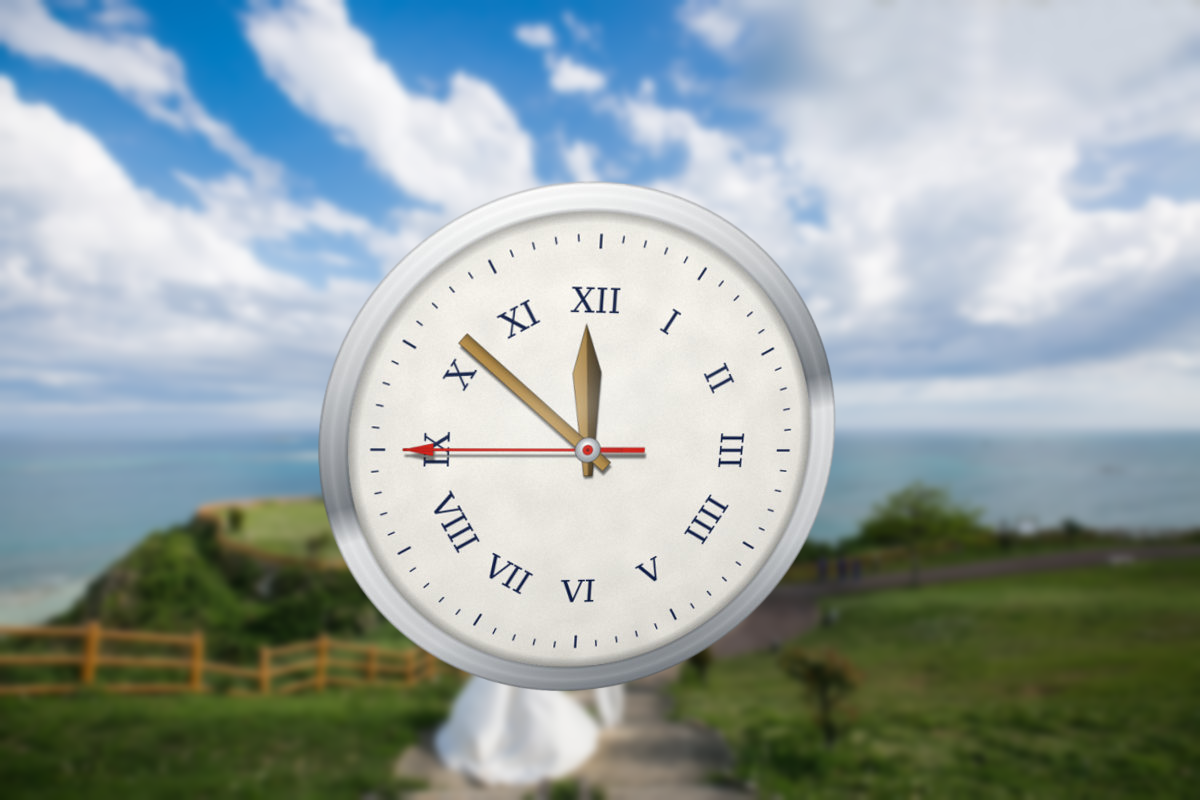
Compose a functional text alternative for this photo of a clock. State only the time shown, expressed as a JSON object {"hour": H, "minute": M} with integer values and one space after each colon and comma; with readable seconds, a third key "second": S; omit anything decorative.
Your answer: {"hour": 11, "minute": 51, "second": 45}
